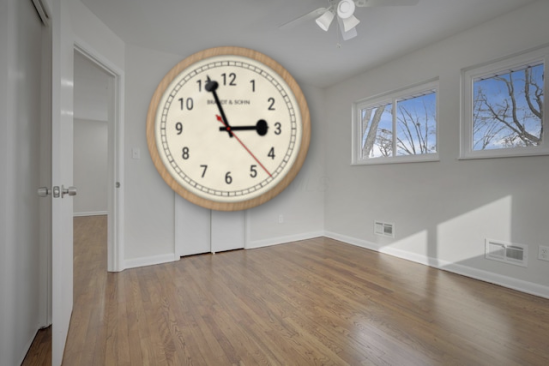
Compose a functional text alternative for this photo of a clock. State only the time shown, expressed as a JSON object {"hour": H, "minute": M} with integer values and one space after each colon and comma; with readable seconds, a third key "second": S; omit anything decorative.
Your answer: {"hour": 2, "minute": 56, "second": 23}
